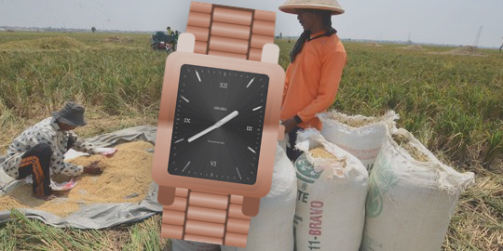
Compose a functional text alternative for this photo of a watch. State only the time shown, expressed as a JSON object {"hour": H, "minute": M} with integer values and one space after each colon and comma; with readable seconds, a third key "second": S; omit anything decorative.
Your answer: {"hour": 1, "minute": 39}
